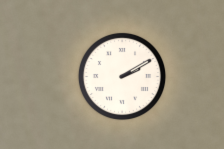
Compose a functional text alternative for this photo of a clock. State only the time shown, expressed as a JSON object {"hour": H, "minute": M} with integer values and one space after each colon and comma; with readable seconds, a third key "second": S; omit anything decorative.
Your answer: {"hour": 2, "minute": 10}
